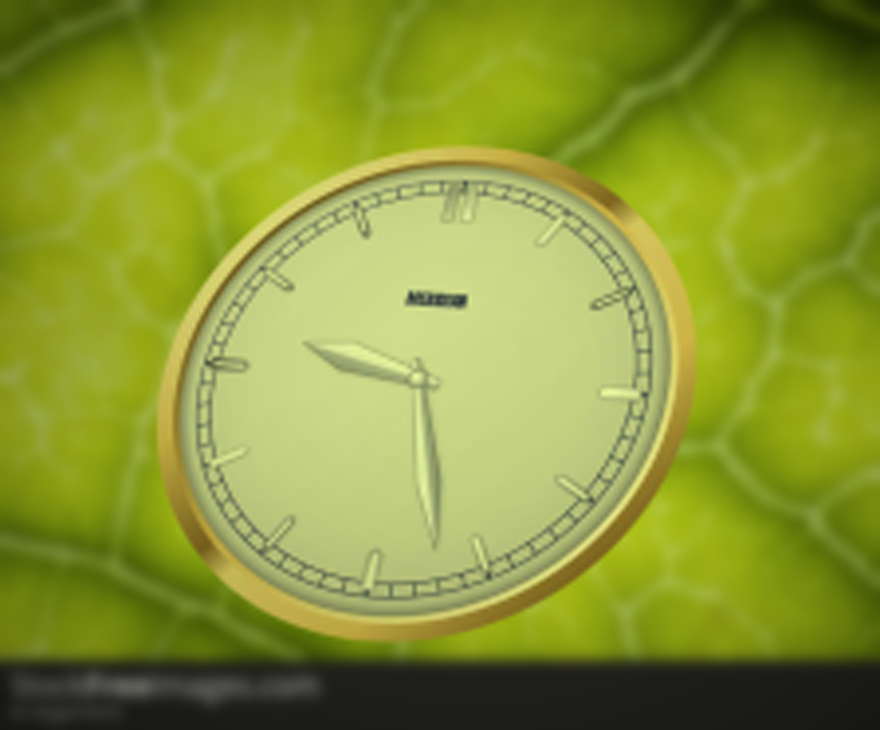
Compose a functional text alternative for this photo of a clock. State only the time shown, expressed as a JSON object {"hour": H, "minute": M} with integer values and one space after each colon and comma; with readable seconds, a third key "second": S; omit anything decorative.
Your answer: {"hour": 9, "minute": 27}
